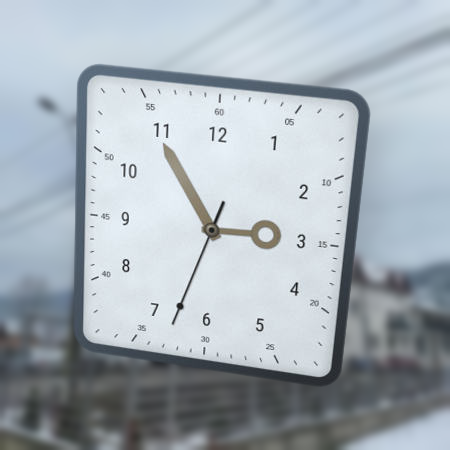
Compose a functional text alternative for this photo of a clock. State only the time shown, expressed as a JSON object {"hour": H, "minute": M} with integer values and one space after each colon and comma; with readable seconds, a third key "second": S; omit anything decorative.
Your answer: {"hour": 2, "minute": 54, "second": 33}
